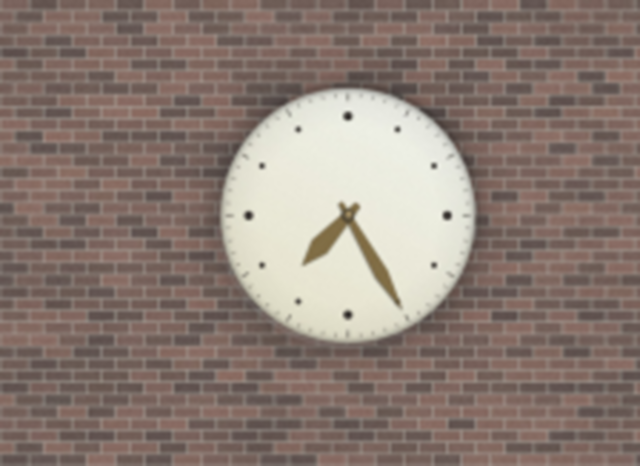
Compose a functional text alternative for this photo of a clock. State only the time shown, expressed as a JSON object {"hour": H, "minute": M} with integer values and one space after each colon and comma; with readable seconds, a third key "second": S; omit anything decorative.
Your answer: {"hour": 7, "minute": 25}
